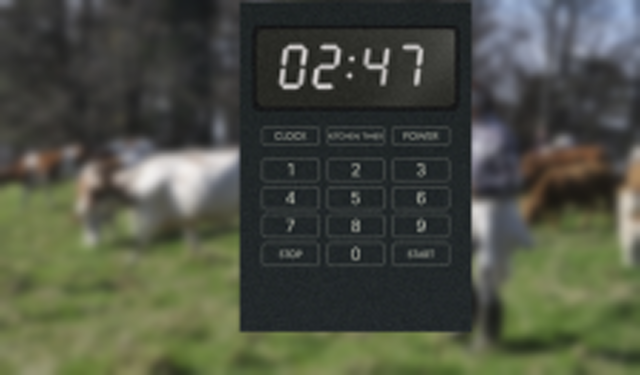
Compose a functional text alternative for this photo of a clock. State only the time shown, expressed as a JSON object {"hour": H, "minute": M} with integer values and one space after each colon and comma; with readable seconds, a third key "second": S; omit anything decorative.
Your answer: {"hour": 2, "minute": 47}
